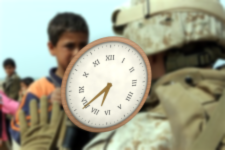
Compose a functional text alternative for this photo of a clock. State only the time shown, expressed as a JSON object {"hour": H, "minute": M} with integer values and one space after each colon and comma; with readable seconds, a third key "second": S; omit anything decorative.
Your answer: {"hour": 6, "minute": 39}
